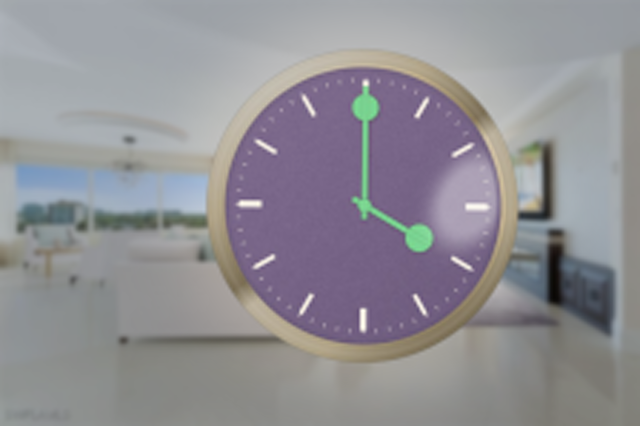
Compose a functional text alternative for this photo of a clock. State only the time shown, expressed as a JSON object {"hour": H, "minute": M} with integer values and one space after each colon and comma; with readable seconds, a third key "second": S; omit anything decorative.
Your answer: {"hour": 4, "minute": 0}
